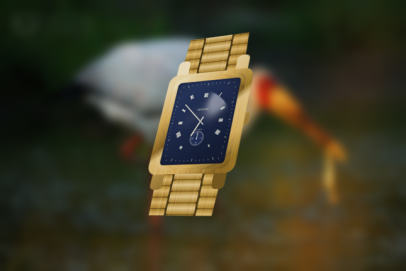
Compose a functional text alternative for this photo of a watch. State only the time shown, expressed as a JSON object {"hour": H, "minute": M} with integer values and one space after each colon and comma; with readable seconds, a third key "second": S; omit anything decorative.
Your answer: {"hour": 6, "minute": 52}
